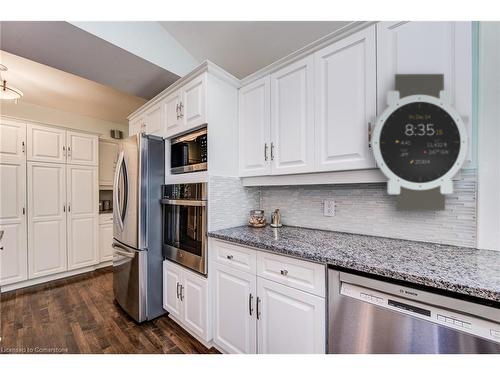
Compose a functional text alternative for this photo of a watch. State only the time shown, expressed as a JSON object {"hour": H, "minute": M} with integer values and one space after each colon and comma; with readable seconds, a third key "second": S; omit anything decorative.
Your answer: {"hour": 8, "minute": 35}
